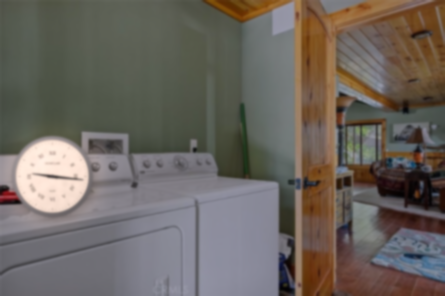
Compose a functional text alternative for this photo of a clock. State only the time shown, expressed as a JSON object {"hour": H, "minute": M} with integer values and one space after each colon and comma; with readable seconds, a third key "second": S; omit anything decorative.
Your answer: {"hour": 9, "minute": 16}
